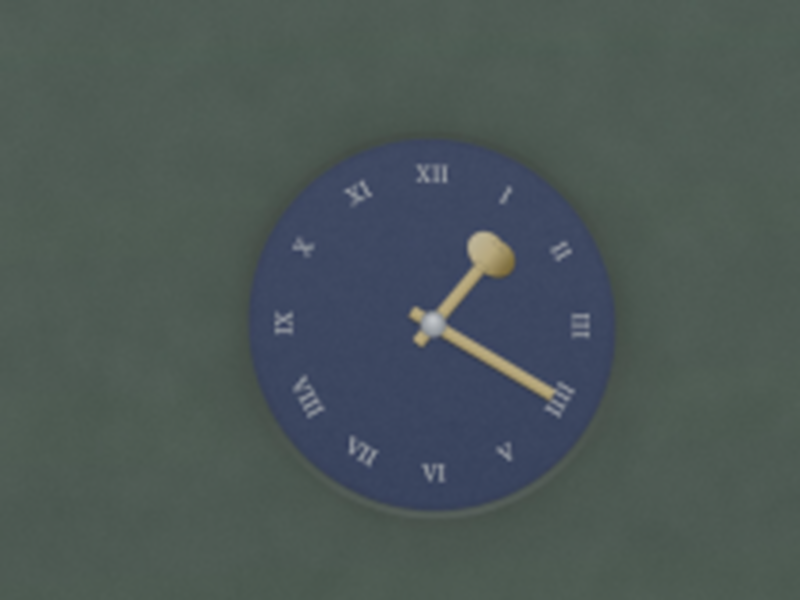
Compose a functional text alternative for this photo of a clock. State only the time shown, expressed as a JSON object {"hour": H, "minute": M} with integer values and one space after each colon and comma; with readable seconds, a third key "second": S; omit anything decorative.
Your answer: {"hour": 1, "minute": 20}
